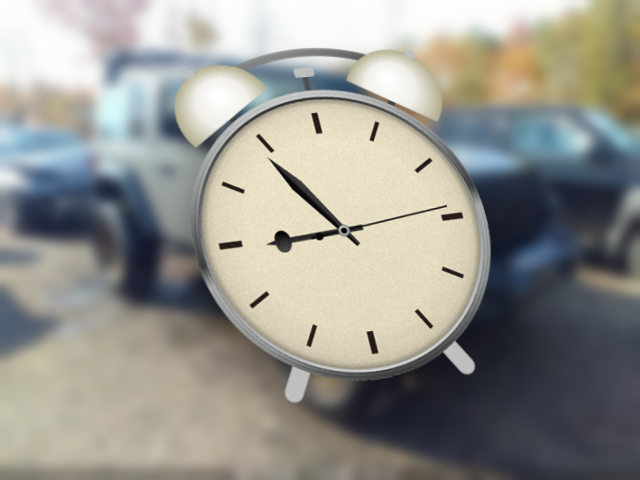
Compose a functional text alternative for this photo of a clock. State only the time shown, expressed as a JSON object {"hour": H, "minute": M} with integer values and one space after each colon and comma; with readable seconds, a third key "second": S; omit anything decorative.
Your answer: {"hour": 8, "minute": 54, "second": 14}
